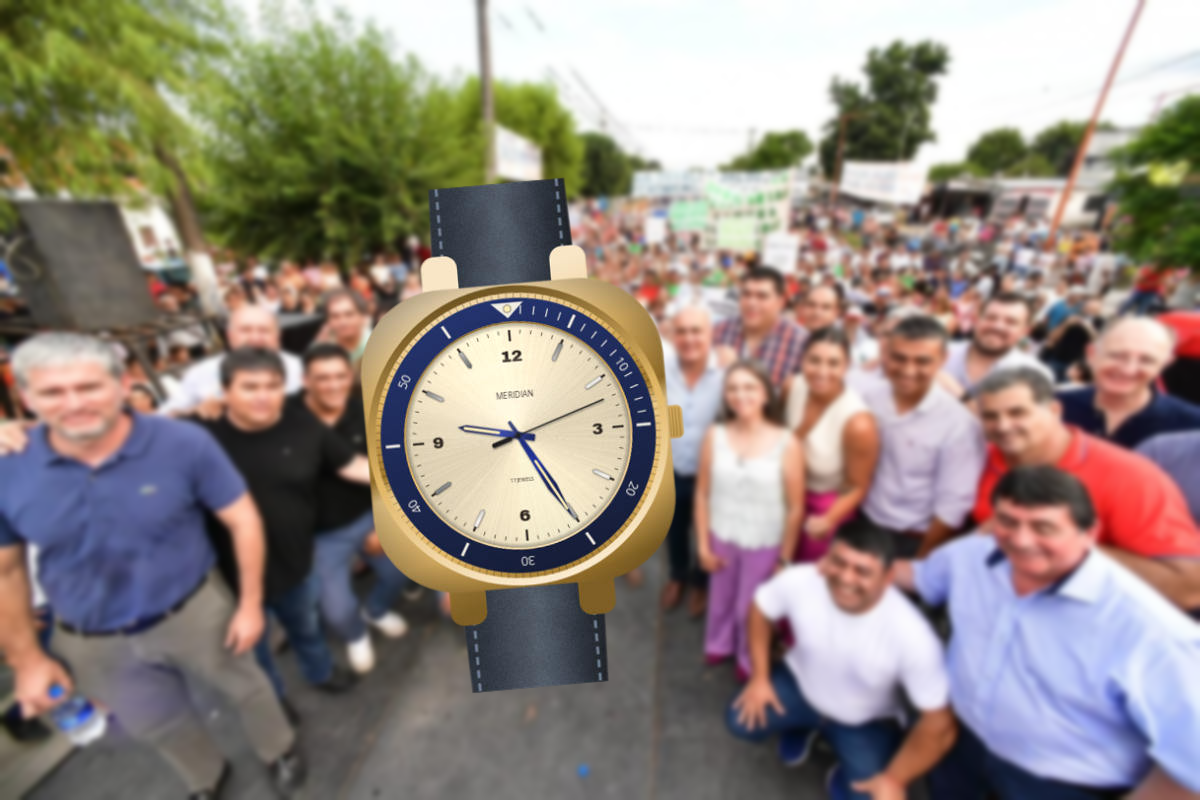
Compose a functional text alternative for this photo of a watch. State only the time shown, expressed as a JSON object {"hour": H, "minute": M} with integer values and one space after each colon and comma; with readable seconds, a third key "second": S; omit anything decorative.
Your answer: {"hour": 9, "minute": 25, "second": 12}
